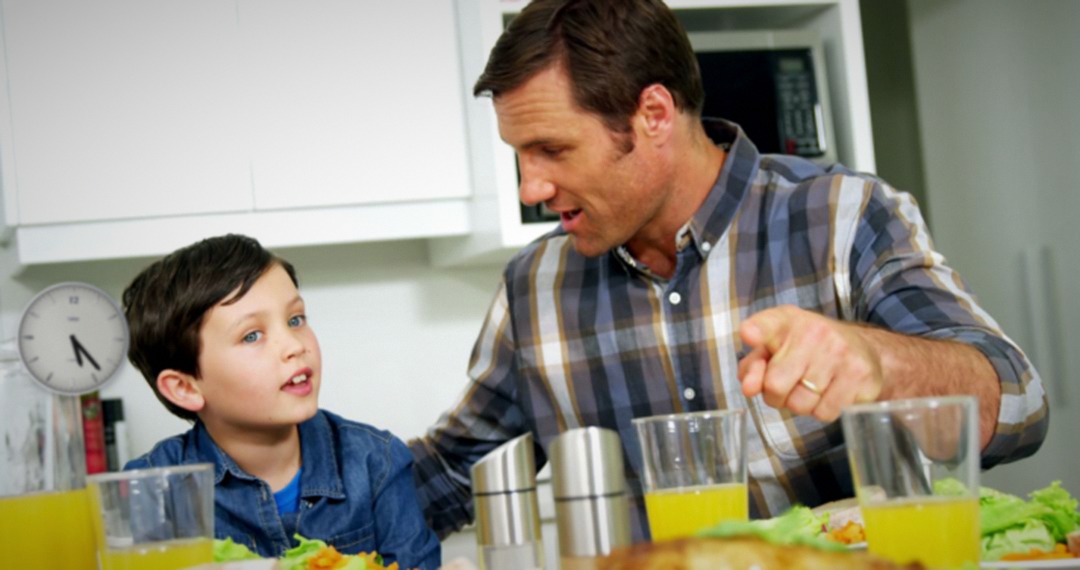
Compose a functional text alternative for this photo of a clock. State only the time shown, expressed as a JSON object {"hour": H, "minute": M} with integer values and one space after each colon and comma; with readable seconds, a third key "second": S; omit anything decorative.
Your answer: {"hour": 5, "minute": 23}
